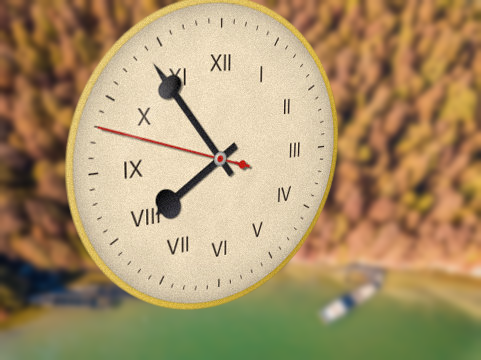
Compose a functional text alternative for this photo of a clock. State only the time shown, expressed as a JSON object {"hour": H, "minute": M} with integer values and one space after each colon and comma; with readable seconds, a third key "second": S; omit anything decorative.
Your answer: {"hour": 7, "minute": 53, "second": 48}
